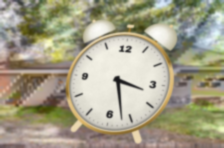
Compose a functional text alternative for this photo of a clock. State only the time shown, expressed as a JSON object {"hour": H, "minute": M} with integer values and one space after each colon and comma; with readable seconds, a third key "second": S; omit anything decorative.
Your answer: {"hour": 3, "minute": 27}
